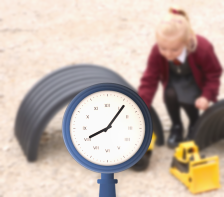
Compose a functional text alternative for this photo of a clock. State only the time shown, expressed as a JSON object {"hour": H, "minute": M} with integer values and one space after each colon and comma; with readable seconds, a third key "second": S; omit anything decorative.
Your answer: {"hour": 8, "minute": 6}
